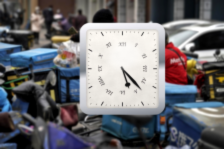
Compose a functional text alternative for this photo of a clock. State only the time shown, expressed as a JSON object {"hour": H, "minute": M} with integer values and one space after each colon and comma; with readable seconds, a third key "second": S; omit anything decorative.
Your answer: {"hour": 5, "minute": 23}
